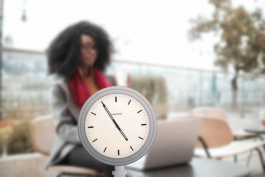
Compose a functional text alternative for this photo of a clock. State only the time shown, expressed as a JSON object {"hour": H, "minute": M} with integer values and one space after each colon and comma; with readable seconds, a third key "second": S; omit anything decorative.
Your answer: {"hour": 4, "minute": 55}
